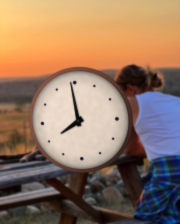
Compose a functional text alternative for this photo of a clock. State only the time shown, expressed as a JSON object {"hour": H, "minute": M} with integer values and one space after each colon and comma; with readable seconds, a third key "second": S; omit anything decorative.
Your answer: {"hour": 7, "minute": 59}
